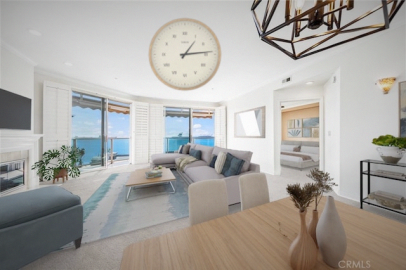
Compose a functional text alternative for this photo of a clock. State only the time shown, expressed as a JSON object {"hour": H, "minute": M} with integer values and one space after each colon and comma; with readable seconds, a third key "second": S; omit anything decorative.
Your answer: {"hour": 1, "minute": 14}
